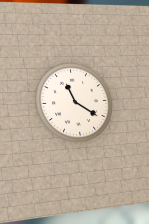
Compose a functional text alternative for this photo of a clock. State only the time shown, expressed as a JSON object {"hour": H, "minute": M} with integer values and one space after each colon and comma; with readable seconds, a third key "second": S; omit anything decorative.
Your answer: {"hour": 11, "minute": 21}
